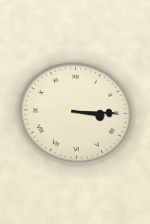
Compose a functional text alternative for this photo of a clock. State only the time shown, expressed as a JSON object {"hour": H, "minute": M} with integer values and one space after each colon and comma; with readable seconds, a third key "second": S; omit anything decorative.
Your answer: {"hour": 3, "minute": 15}
